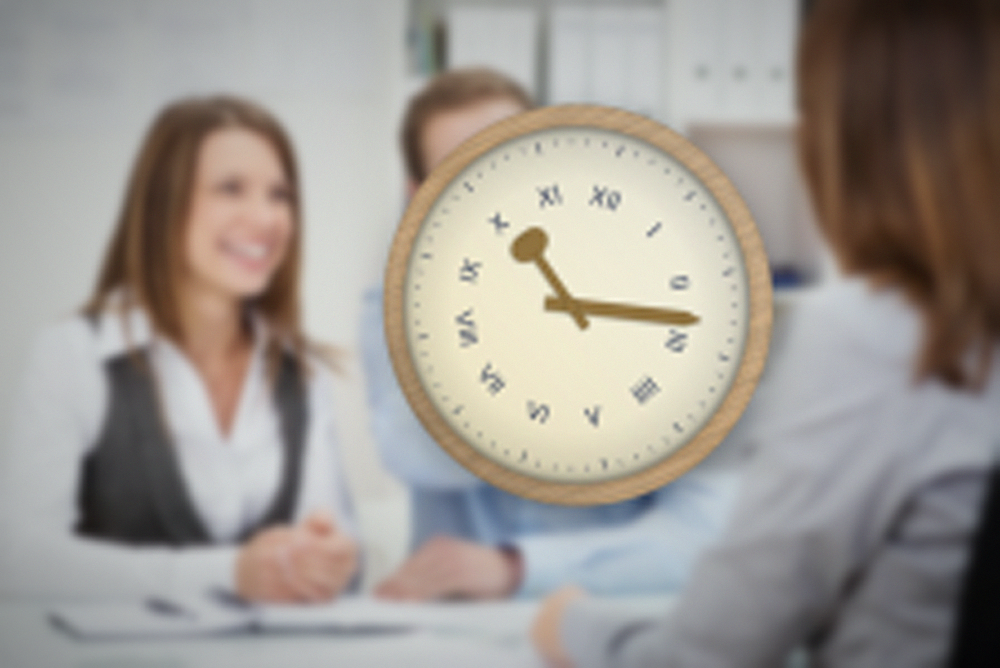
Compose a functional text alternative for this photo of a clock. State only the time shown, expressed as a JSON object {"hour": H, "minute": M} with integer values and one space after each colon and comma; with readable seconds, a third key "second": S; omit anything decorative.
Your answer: {"hour": 10, "minute": 13}
